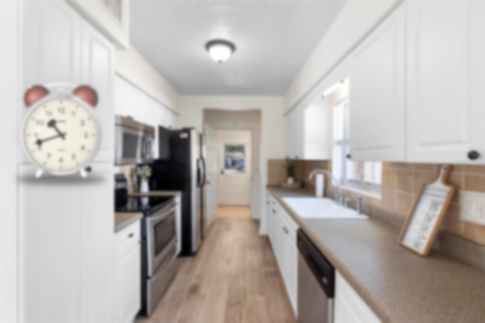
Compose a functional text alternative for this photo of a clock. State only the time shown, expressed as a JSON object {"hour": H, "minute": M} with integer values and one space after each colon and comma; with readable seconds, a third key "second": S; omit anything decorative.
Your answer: {"hour": 10, "minute": 42}
